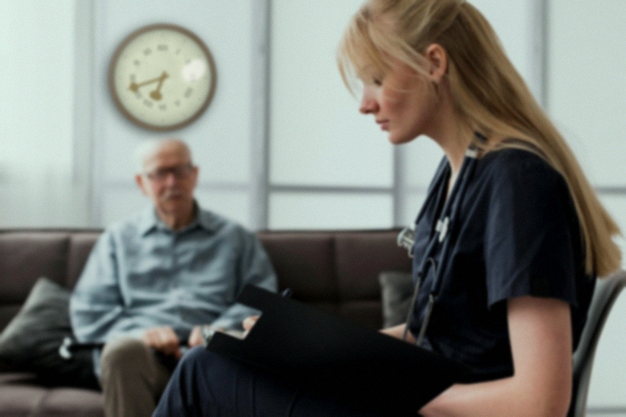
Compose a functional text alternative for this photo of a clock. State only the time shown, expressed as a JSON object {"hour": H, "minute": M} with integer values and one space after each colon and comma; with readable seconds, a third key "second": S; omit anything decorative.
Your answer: {"hour": 6, "minute": 42}
